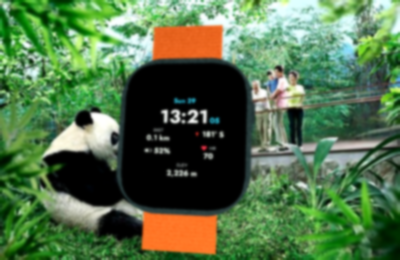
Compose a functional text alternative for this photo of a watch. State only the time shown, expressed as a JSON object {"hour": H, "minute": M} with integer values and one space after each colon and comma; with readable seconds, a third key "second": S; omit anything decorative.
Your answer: {"hour": 13, "minute": 21}
